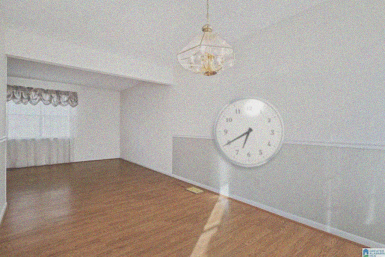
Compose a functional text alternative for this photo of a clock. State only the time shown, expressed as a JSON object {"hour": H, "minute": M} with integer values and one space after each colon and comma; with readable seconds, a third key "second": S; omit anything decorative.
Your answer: {"hour": 6, "minute": 40}
